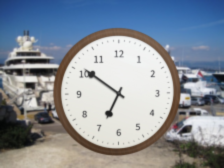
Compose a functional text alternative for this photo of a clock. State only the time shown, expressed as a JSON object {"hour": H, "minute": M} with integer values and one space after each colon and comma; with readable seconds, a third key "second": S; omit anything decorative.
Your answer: {"hour": 6, "minute": 51}
